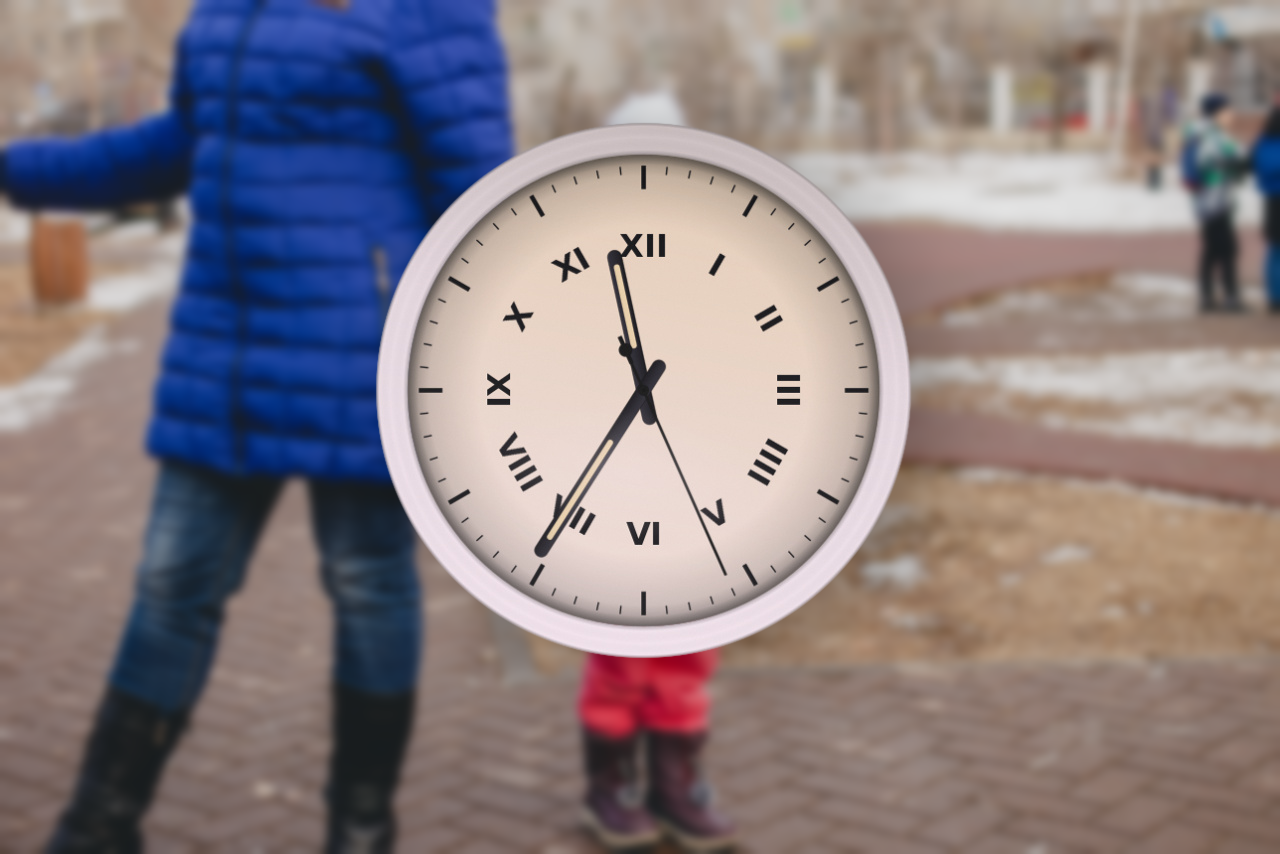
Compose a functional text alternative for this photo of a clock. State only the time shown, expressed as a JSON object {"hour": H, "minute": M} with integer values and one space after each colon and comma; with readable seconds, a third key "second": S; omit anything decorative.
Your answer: {"hour": 11, "minute": 35, "second": 26}
